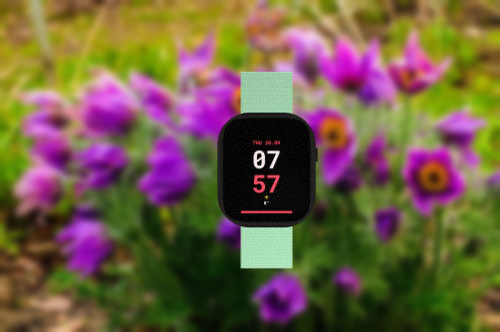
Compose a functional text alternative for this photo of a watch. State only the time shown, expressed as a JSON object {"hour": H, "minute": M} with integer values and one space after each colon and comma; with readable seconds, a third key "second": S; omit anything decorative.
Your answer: {"hour": 7, "minute": 57}
